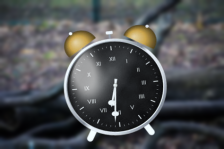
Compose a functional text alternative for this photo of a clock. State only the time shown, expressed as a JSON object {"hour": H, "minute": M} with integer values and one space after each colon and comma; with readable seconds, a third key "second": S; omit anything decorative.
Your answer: {"hour": 6, "minute": 31}
